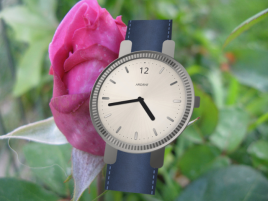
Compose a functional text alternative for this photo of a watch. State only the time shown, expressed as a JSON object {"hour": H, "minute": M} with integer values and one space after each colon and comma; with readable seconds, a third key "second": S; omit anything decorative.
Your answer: {"hour": 4, "minute": 43}
